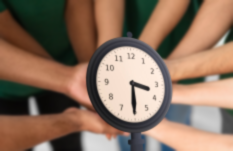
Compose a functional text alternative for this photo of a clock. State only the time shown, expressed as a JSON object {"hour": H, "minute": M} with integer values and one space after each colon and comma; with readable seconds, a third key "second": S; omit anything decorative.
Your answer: {"hour": 3, "minute": 30}
